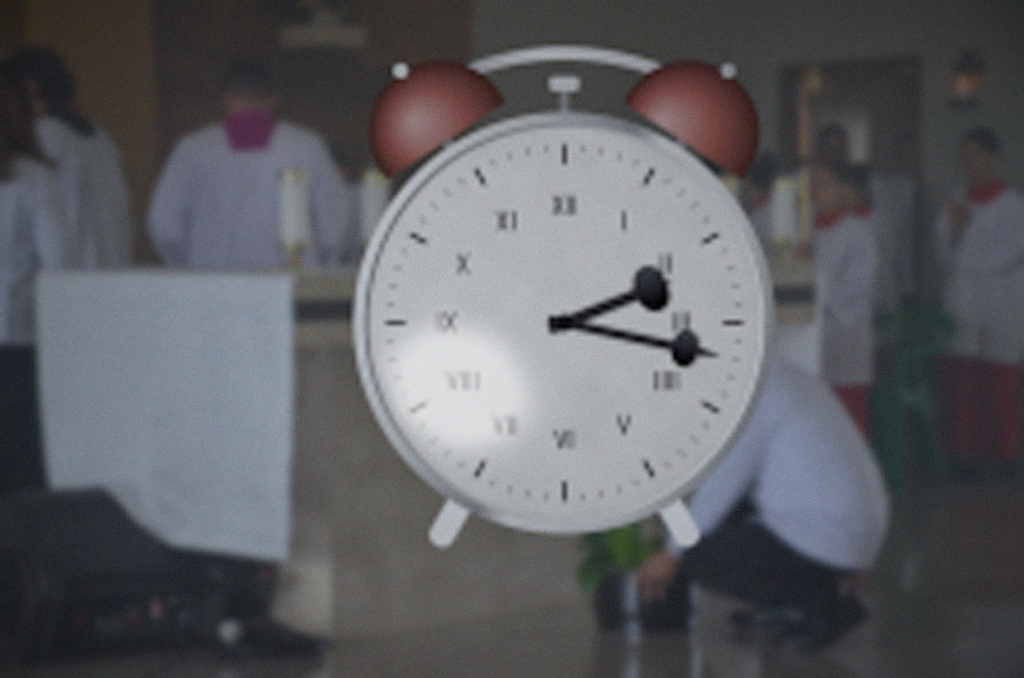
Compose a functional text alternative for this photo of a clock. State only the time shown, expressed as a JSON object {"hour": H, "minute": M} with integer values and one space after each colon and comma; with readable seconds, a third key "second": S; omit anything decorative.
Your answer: {"hour": 2, "minute": 17}
